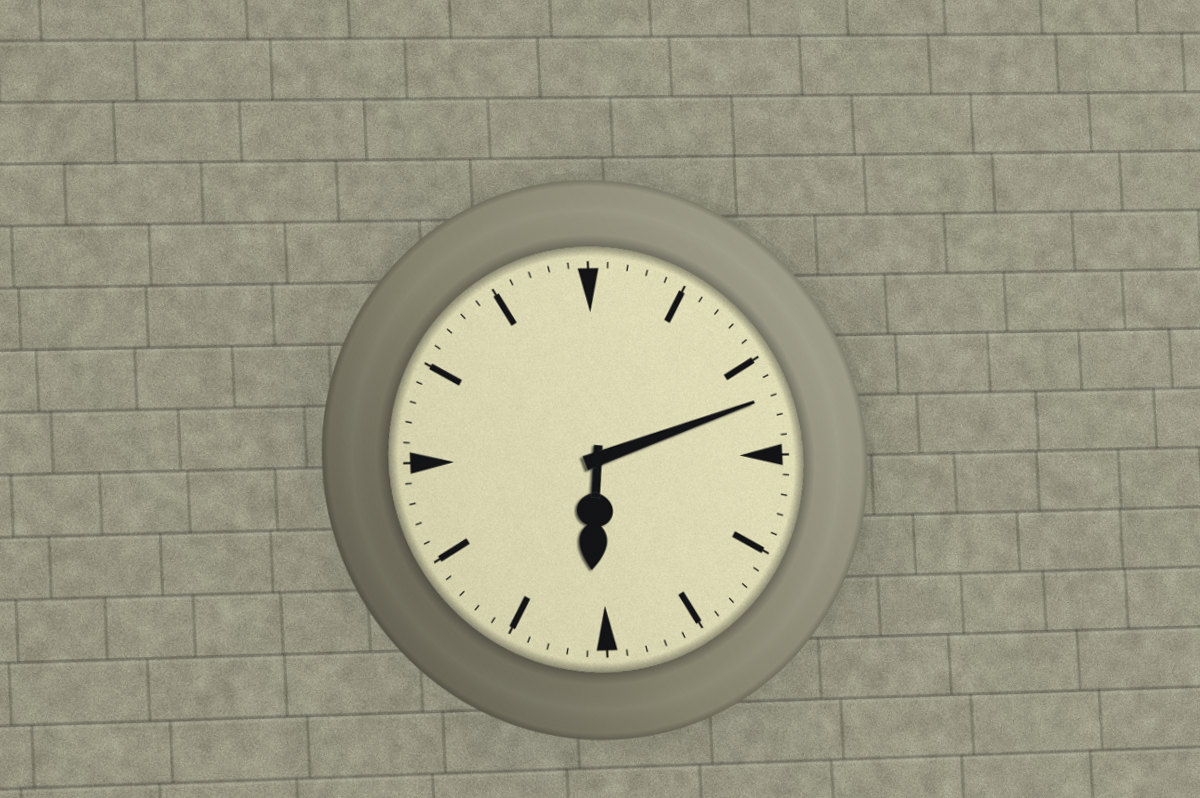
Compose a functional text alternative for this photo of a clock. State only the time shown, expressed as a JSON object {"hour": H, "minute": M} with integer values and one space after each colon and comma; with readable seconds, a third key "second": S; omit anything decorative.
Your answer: {"hour": 6, "minute": 12}
